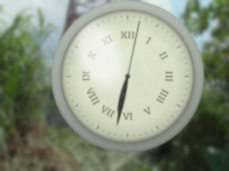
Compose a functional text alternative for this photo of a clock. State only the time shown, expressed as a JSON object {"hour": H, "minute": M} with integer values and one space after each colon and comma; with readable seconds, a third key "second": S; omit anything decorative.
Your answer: {"hour": 6, "minute": 32, "second": 2}
